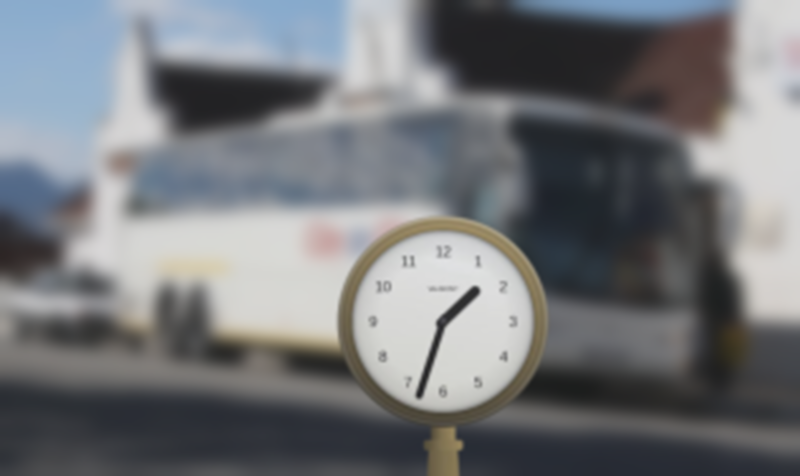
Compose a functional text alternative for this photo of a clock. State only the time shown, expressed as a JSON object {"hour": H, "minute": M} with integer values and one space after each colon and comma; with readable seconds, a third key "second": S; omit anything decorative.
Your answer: {"hour": 1, "minute": 33}
